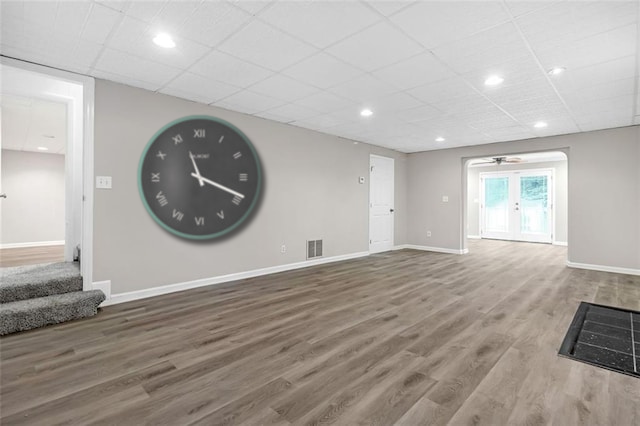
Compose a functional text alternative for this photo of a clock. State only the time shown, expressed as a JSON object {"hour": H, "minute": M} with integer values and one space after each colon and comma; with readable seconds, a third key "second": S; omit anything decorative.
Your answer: {"hour": 11, "minute": 19}
